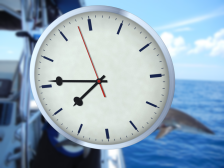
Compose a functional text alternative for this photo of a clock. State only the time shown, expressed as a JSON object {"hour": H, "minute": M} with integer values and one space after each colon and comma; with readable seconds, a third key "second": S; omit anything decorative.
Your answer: {"hour": 7, "minute": 45, "second": 58}
